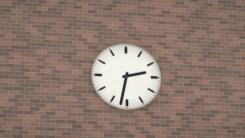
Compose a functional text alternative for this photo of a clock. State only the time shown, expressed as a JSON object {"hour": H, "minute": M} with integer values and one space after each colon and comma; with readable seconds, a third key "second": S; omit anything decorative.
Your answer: {"hour": 2, "minute": 32}
